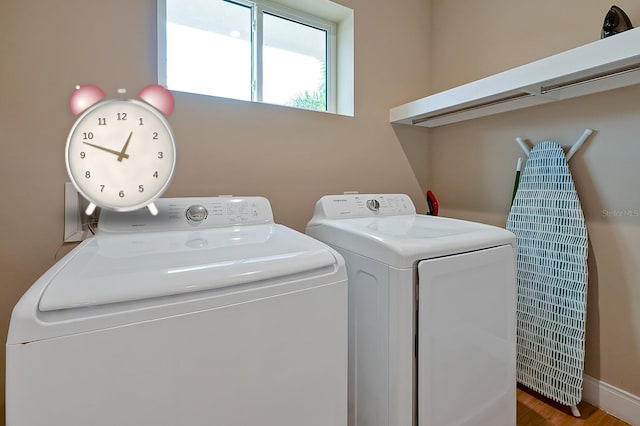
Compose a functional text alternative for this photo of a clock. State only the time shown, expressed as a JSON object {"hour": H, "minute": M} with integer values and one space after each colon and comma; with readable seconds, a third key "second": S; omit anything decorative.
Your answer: {"hour": 12, "minute": 48}
